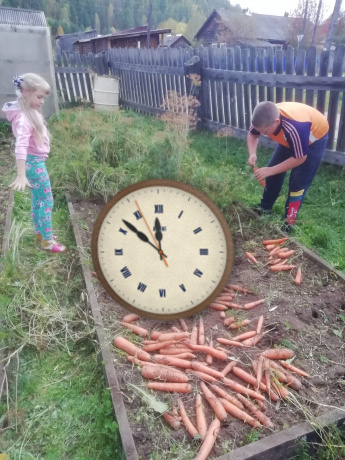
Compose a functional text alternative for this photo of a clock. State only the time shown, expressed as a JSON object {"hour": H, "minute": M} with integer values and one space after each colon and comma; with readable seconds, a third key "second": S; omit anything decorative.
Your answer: {"hour": 11, "minute": 51, "second": 56}
